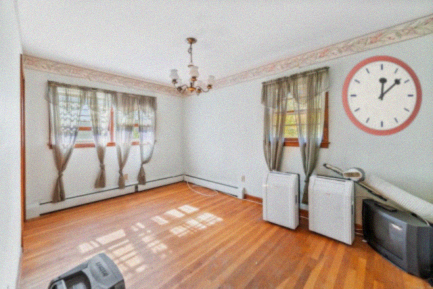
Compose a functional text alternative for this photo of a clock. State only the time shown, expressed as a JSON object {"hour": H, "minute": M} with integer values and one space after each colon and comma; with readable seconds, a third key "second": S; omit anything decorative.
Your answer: {"hour": 12, "minute": 8}
